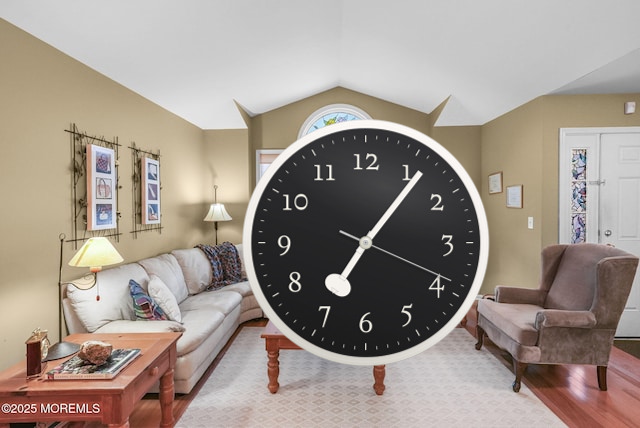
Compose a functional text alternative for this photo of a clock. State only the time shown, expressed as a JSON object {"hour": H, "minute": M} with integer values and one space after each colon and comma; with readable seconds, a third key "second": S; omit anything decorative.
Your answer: {"hour": 7, "minute": 6, "second": 19}
